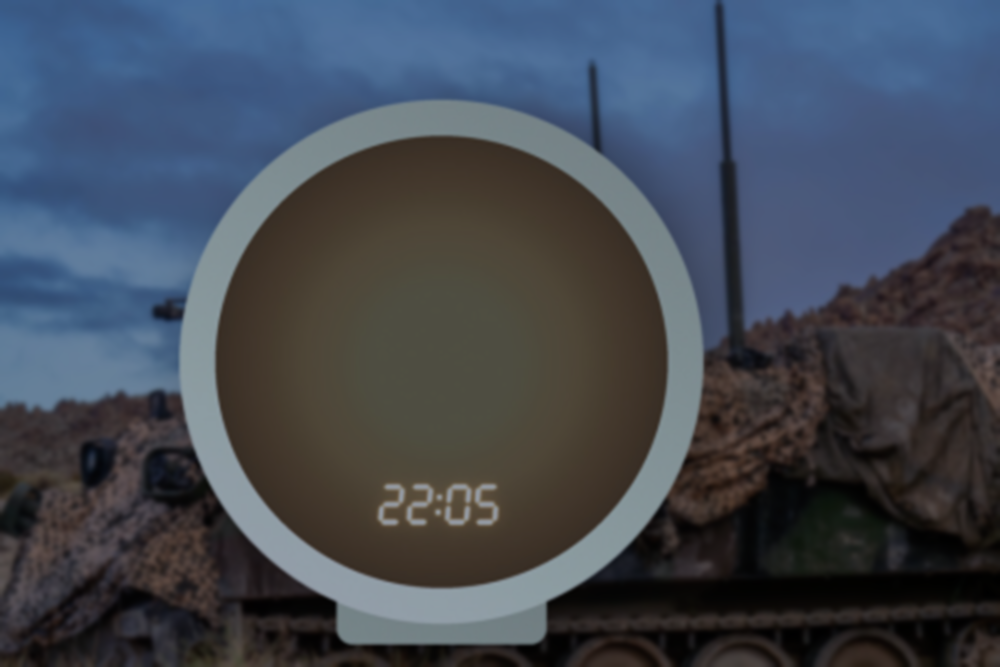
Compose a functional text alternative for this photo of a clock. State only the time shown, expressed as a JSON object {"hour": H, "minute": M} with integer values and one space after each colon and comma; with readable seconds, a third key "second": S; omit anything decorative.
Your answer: {"hour": 22, "minute": 5}
